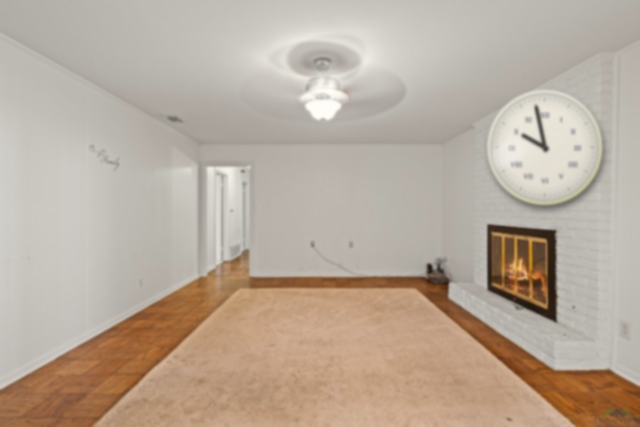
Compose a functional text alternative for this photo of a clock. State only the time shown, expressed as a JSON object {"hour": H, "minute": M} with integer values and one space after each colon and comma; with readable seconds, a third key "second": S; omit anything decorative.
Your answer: {"hour": 9, "minute": 58}
